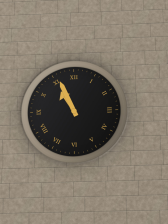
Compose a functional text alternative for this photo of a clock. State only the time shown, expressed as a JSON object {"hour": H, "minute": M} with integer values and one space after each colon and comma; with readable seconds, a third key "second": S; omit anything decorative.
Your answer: {"hour": 10, "minute": 56}
